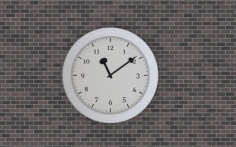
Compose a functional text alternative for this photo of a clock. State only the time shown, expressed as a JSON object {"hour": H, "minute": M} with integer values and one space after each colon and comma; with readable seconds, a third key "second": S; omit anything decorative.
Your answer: {"hour": 11, "minute": 9}
